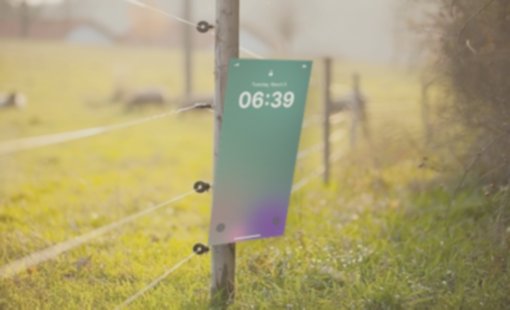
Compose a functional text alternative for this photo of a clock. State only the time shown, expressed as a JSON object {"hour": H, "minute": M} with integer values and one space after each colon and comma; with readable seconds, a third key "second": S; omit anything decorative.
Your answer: {"hour": 6, "minute": 39}
